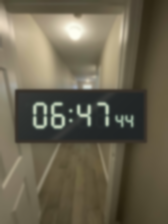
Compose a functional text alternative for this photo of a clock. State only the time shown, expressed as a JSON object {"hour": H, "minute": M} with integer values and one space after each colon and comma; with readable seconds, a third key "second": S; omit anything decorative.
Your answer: {"hour": 6, "minute": 47, "second": 44}
